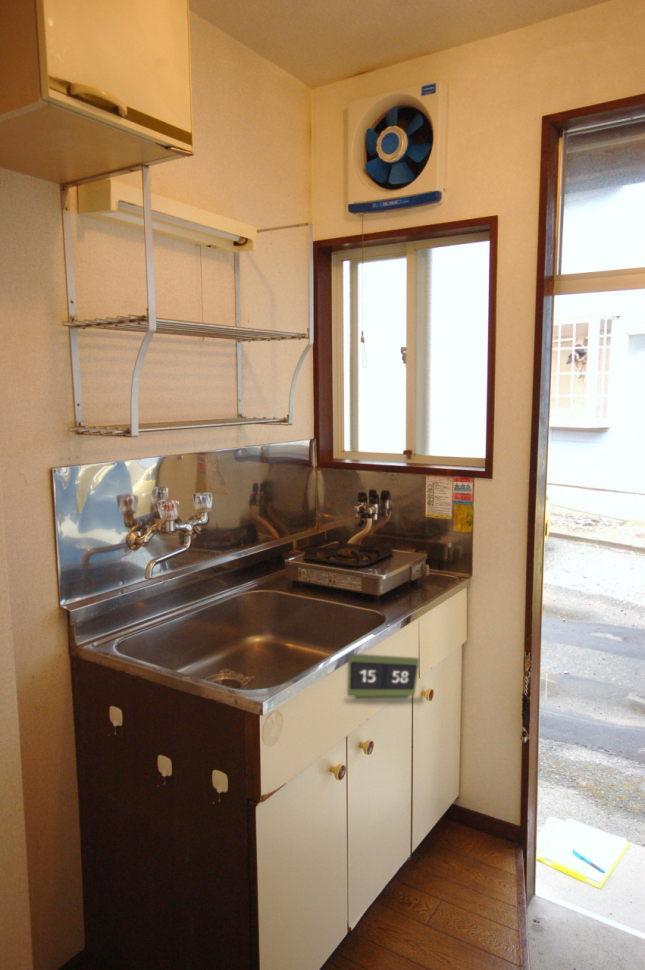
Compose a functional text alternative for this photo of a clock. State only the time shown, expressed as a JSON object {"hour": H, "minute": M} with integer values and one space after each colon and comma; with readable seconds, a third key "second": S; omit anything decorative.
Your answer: {"hour": 15, "minute": 58}
